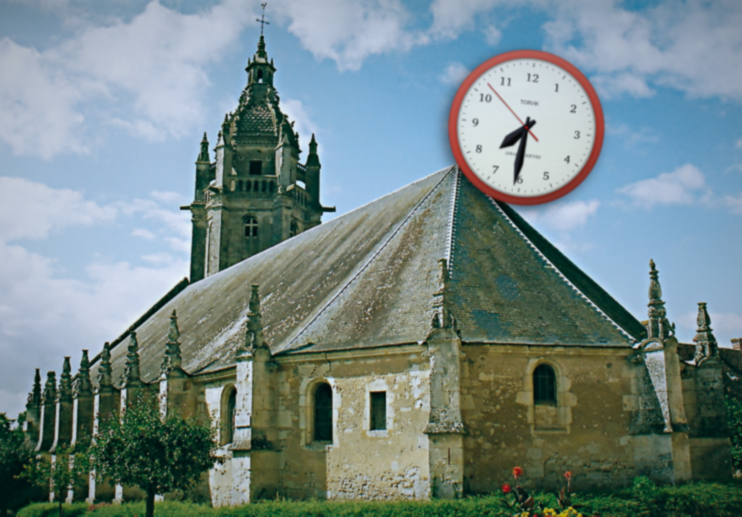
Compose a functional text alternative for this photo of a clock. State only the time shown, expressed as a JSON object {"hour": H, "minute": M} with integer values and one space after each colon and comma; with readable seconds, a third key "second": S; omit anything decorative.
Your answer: {"hour": 7, "minute": 30, "second": 52}
